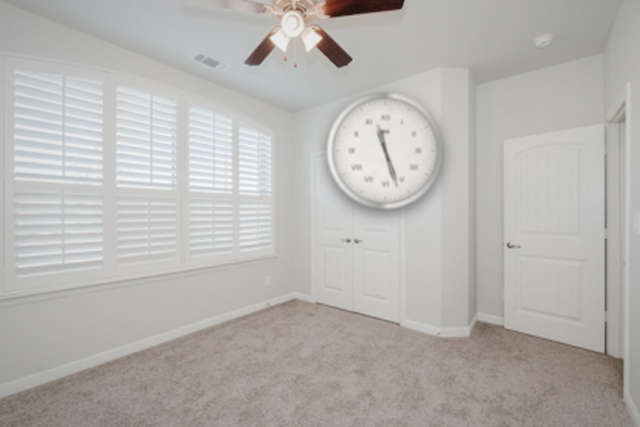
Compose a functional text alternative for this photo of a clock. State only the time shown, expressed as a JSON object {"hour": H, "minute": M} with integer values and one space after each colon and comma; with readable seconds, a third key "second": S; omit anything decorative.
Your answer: {"hour": 11, "minute": 27}
